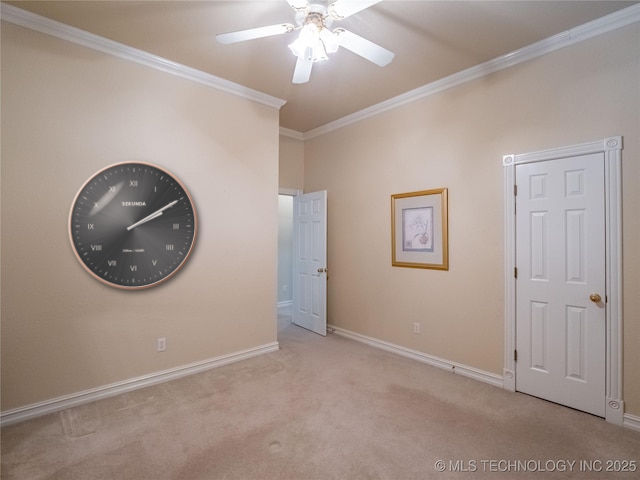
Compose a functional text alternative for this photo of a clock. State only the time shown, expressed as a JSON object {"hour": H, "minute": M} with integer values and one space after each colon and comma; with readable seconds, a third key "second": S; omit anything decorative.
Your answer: {"hour": 2, "minute": 10}
